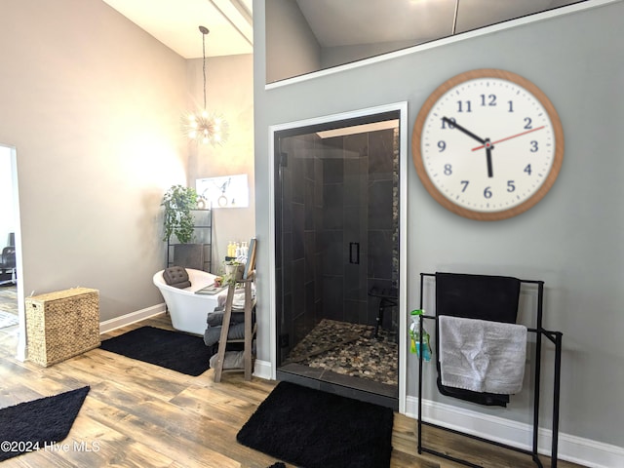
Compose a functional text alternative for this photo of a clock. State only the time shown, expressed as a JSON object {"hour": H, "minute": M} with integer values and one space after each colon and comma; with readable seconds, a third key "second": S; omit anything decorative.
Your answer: {"hour": 5, "minute": 50, "second": 12}
